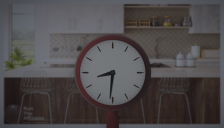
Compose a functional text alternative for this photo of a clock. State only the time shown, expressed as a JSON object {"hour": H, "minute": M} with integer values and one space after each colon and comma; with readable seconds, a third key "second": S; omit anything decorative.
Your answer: {"hour": 8, "minute": 31}
